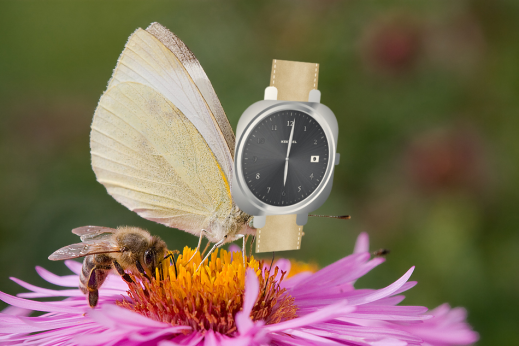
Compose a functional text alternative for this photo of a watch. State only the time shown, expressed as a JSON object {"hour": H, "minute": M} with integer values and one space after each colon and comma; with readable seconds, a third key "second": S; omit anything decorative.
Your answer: {"hour": 6, "minute": 1}
